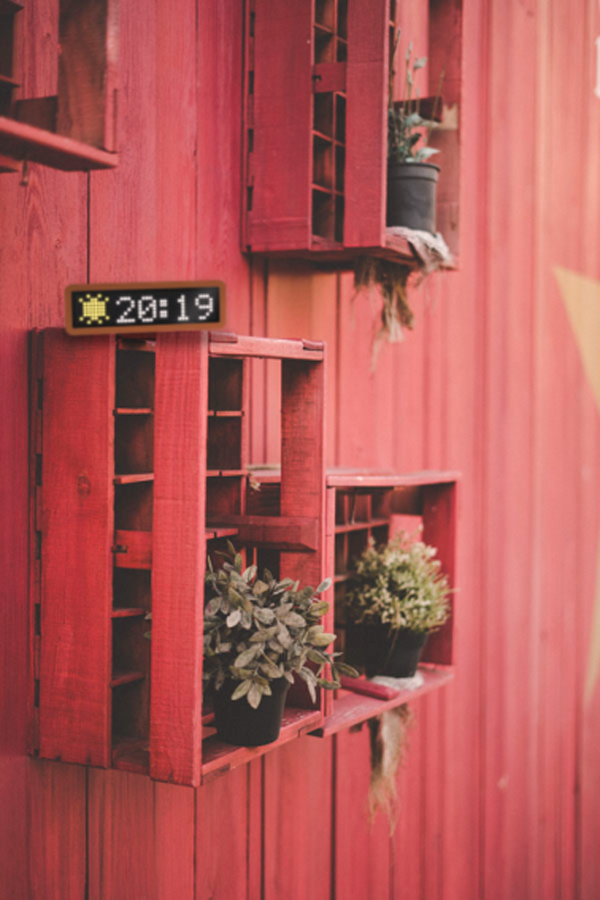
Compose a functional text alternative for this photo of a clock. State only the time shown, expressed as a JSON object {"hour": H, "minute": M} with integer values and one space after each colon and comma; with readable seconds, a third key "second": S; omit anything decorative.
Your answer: {"hour": 20, "minute": 19}
